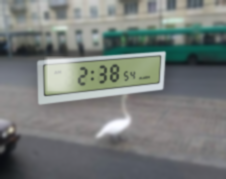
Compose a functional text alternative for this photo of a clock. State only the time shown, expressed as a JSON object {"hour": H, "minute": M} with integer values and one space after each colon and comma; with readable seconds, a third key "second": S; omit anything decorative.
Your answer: {"hour": 2, "minute": 38}
